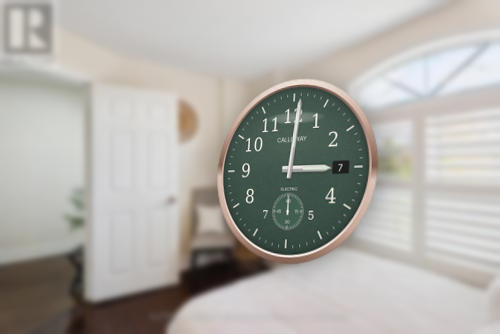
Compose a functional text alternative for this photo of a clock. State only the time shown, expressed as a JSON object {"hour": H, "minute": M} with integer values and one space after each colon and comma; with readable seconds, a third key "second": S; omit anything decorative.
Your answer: {"hour": 3, "minute": 1}
